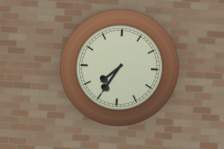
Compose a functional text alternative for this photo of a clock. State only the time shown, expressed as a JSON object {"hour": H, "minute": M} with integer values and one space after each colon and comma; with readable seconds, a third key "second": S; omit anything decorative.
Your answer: {"hour": 7, "minute": 35}
